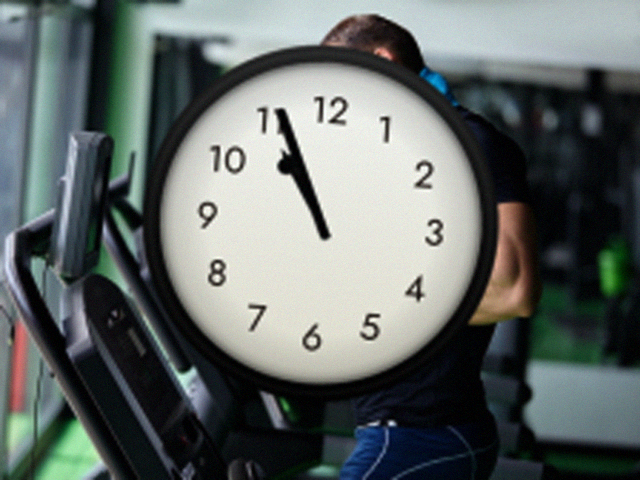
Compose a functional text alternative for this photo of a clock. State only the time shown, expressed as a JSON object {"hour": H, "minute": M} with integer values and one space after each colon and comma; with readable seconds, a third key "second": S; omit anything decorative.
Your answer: {"hour": 10, "minute": 56}
